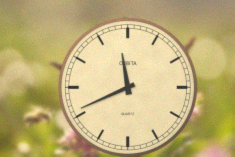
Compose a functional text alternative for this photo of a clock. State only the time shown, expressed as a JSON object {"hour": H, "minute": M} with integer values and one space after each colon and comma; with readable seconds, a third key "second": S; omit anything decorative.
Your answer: {"hour": 11, "minute": 41}
